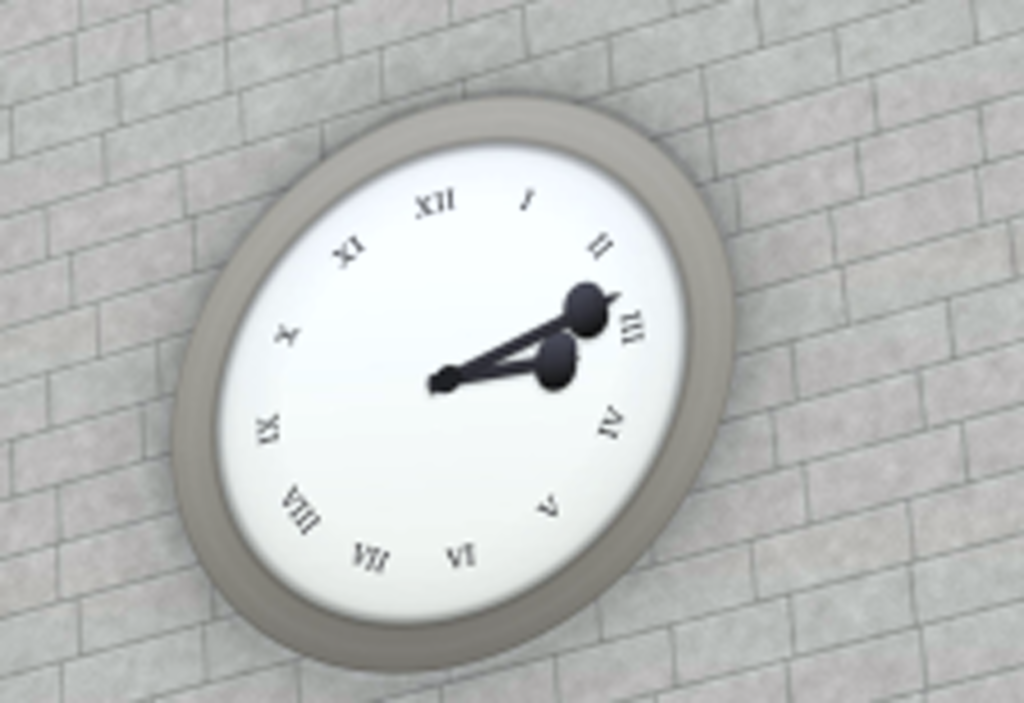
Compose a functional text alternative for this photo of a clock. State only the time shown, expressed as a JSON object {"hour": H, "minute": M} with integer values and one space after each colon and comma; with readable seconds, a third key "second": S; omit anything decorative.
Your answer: {"hour": 3, "minute": 13}
